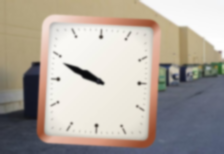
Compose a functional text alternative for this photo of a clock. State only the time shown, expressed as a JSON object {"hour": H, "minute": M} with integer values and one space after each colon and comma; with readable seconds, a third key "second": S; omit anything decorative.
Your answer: {"hour": 9, "minute": 49}
